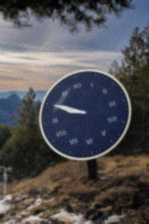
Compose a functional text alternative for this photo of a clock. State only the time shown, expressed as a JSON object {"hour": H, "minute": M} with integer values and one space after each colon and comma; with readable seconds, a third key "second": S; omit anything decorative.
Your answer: {"hour": 9, "minute": 50}
